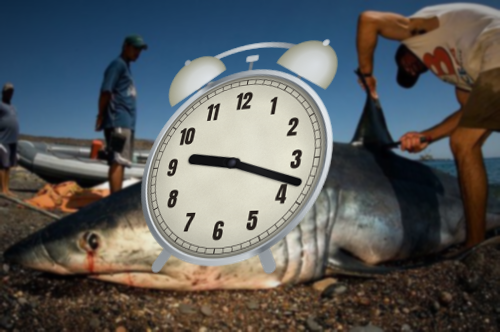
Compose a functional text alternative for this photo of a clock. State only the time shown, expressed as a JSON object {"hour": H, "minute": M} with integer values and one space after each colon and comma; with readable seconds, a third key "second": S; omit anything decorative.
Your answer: {"hour": 9, "minute": 18}
